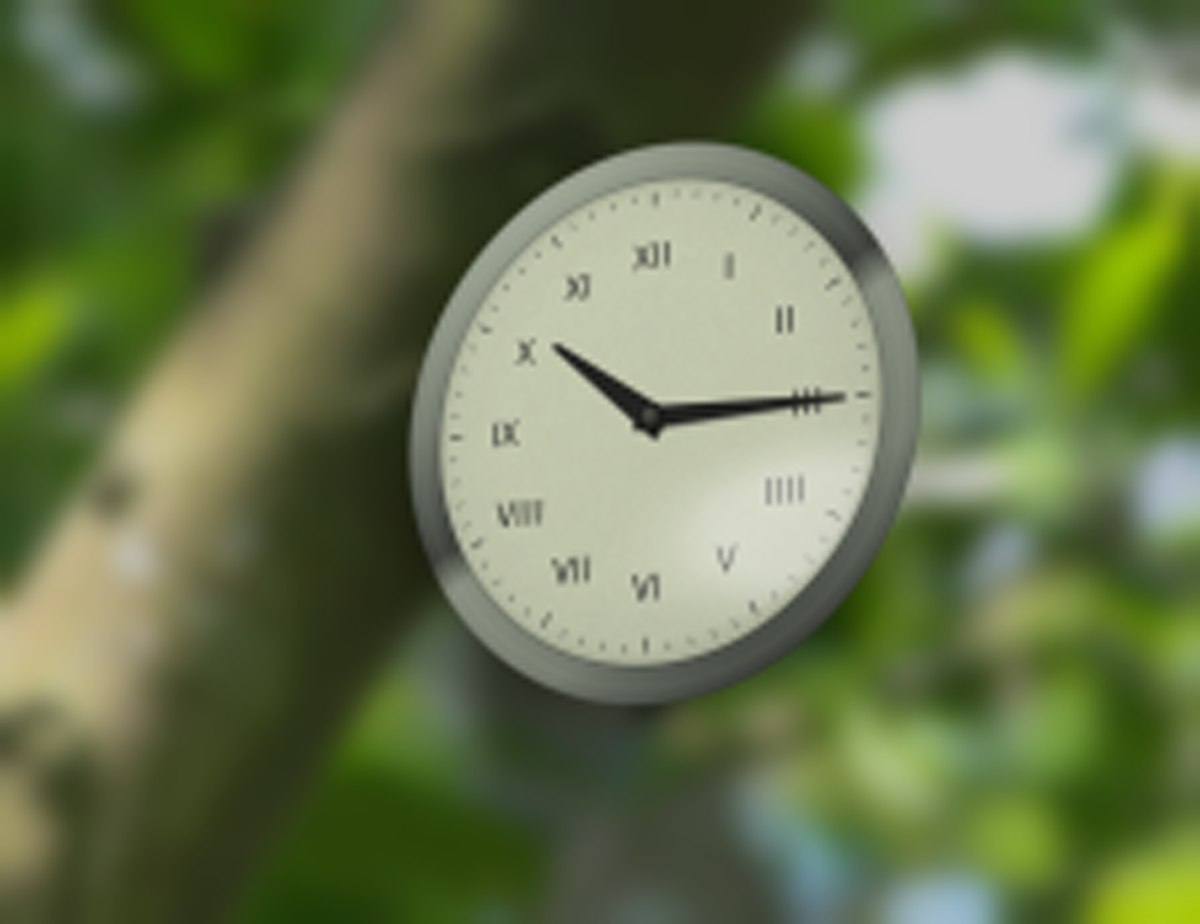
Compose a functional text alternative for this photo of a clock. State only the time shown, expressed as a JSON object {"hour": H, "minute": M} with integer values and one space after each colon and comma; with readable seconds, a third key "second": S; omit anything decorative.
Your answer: {"hour": 10, "minute": 15}
